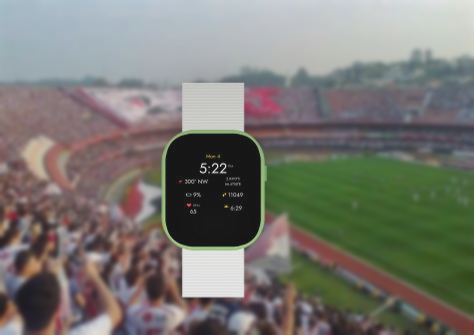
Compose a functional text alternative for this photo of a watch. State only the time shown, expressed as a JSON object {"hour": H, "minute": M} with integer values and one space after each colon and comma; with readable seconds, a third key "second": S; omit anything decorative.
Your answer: {"hour": 5, "minute": 22}
